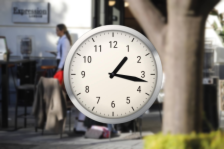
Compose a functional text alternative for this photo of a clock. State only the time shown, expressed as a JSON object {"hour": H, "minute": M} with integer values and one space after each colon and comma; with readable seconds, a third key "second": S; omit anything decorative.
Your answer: {"hour": 1, "minute": 17}
